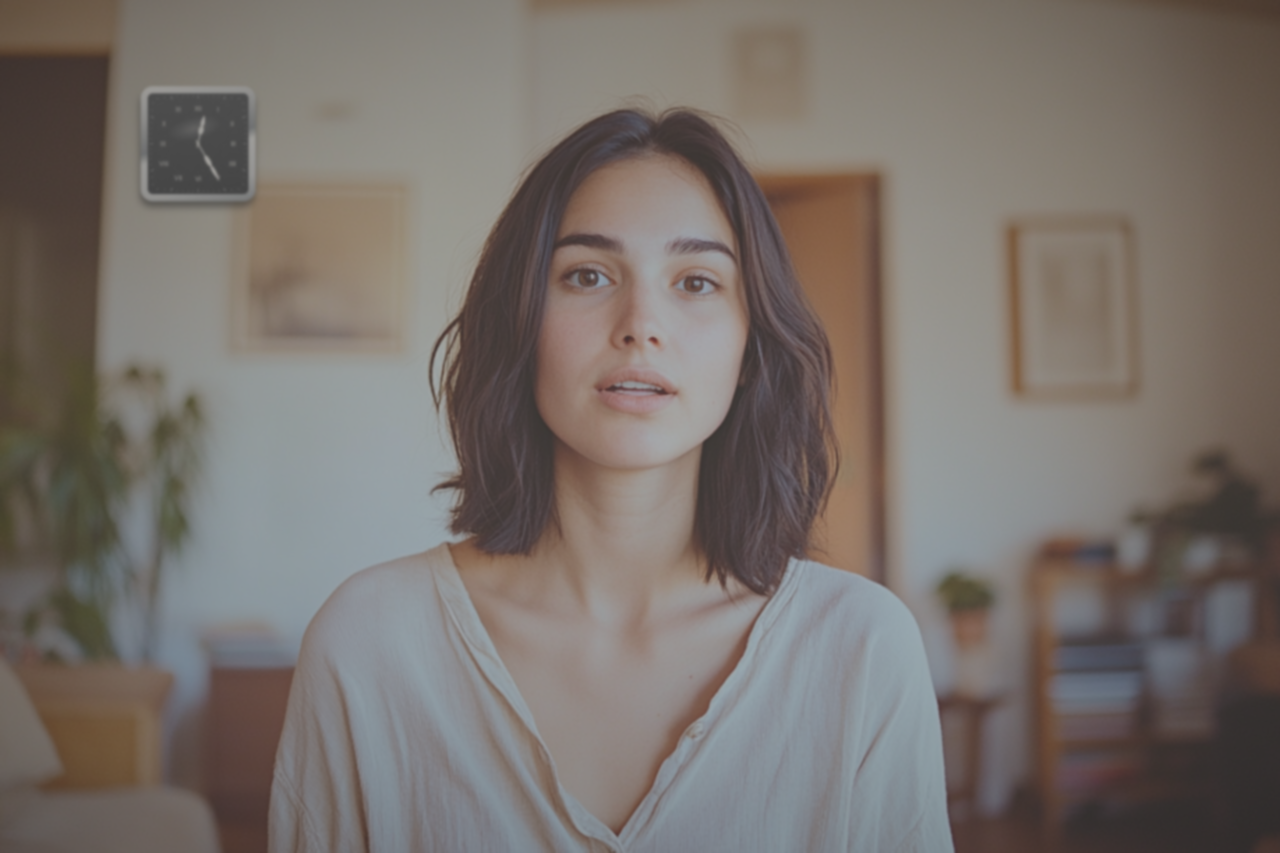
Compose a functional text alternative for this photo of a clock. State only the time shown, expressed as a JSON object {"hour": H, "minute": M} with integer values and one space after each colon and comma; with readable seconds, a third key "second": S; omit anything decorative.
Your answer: {"hour": 12, "minute": 25}
